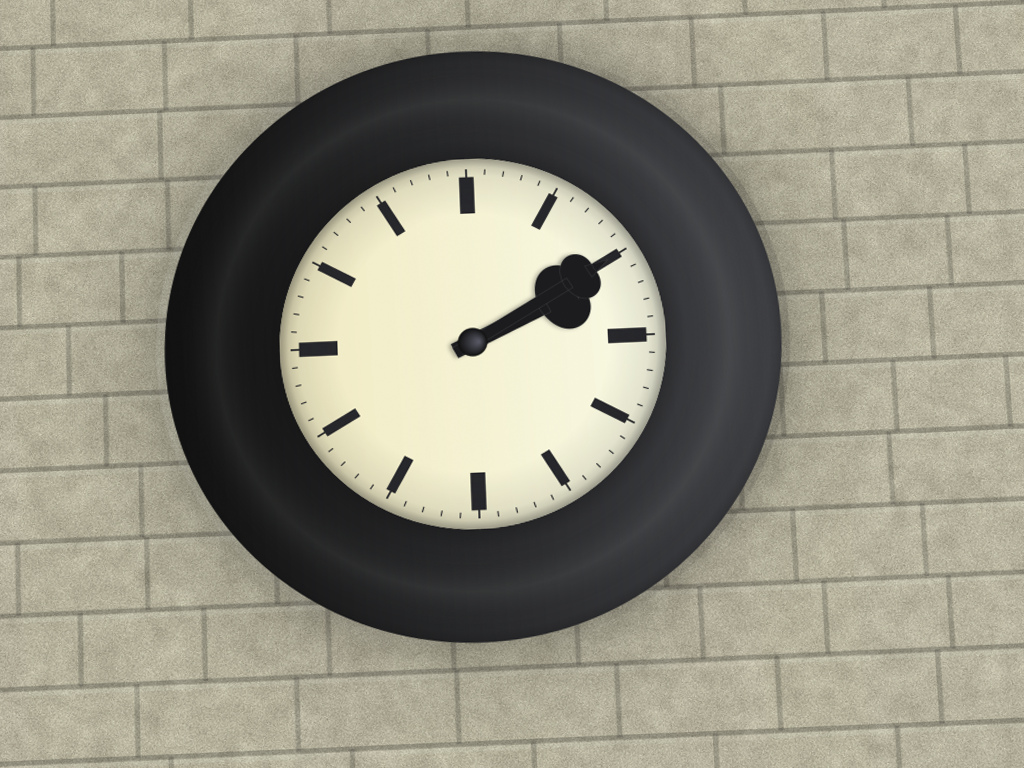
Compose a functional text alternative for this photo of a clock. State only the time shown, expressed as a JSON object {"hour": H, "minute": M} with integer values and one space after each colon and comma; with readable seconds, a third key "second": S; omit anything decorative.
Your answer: {"hour": 2, "minute": 10}
